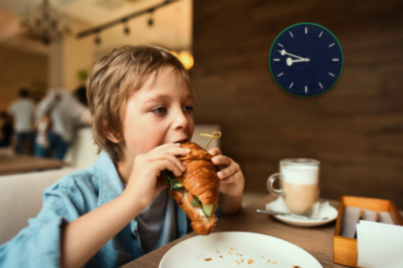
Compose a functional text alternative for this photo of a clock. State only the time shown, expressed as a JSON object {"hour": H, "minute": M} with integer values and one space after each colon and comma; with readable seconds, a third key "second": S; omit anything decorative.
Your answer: {"hour": 8, "minute": 48}
